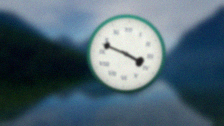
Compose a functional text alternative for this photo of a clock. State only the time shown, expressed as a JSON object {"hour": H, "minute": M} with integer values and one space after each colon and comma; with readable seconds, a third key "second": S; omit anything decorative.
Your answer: {"hour": 3, "minute": 48}
